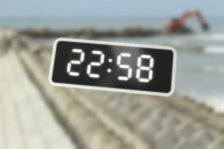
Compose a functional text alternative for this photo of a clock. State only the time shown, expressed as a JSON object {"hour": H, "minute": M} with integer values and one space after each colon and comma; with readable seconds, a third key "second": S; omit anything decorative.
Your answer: {"hour": 22, "minute": 58}
